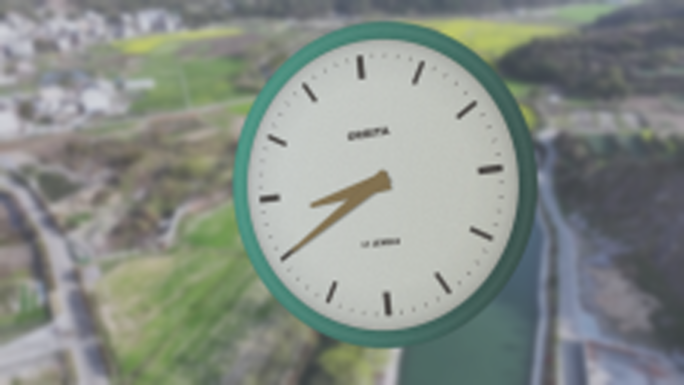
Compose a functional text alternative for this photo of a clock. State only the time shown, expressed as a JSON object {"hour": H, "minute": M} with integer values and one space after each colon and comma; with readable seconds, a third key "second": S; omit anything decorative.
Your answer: {"hour": 8, "minute": 40}
